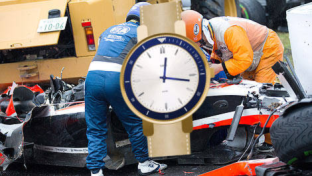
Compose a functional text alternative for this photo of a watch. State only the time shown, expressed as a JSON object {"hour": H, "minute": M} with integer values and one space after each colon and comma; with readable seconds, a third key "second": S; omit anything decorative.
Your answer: {"hour": 12, "minute": 17}
